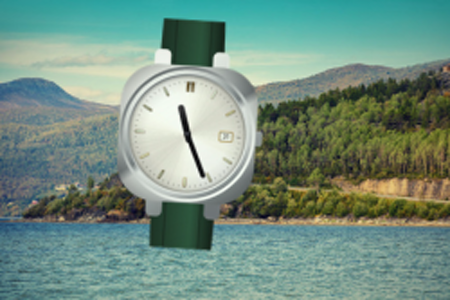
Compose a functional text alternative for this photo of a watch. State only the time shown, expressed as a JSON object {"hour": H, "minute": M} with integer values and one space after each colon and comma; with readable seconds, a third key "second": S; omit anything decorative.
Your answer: {"hour": 11, "minute": 26}
